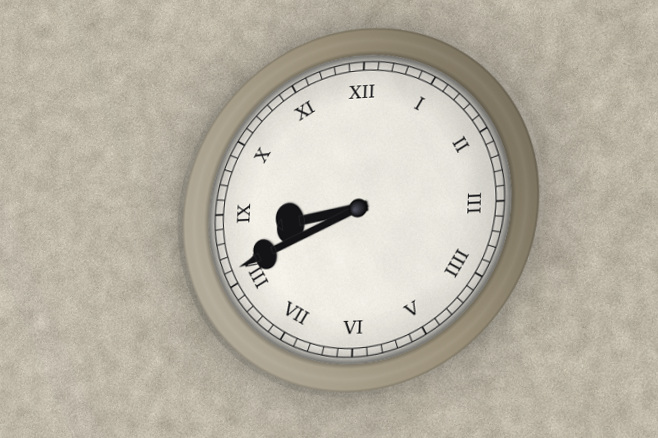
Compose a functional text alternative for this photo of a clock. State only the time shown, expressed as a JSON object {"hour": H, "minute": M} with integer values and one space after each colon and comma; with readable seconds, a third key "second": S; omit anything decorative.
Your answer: {"hour": 8, "minute": 41}
